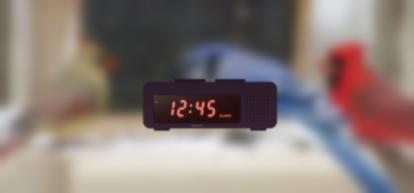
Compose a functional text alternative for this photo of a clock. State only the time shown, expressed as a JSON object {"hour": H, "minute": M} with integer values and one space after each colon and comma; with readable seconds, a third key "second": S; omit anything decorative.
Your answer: {"hour": 12, "minute": 45}
